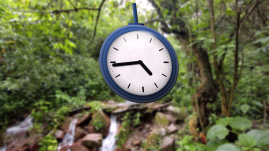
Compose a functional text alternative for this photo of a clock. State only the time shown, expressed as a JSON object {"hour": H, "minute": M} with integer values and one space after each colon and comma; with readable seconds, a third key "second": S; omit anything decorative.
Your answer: {"hour": 4, "minute": 44}
